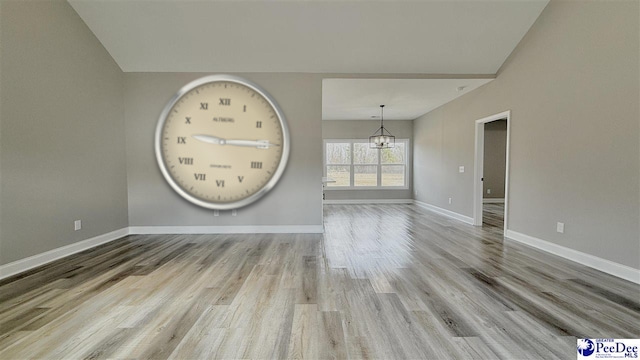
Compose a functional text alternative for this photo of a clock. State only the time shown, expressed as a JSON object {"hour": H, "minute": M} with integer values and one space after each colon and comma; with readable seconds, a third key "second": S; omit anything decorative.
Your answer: {"hour": 9, "minute": 15}
